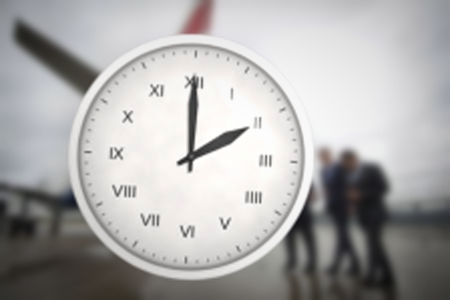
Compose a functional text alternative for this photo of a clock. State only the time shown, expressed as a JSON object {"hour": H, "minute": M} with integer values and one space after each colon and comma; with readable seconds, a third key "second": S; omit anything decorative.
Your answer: {"hour": 2, "minute": 0}
